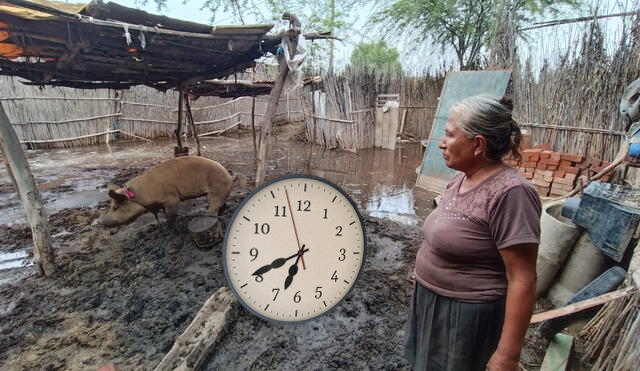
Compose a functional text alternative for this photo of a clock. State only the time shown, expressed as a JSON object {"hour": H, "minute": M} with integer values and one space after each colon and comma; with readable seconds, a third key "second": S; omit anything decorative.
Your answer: {"hour": 6, "minute": 40, "second": 57}
